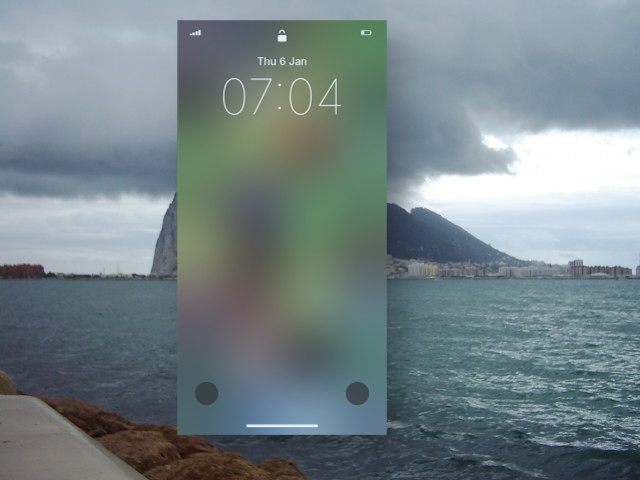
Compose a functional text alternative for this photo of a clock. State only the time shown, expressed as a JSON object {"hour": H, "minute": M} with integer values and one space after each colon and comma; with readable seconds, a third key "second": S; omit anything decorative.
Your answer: {"hour": 7, "minute": 4}
